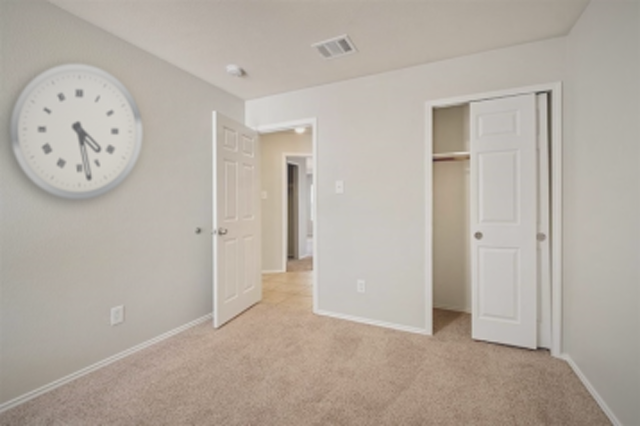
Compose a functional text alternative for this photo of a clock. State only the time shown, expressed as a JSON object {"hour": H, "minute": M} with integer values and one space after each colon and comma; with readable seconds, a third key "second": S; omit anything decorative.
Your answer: {"hour": 4, "minute": 28}
